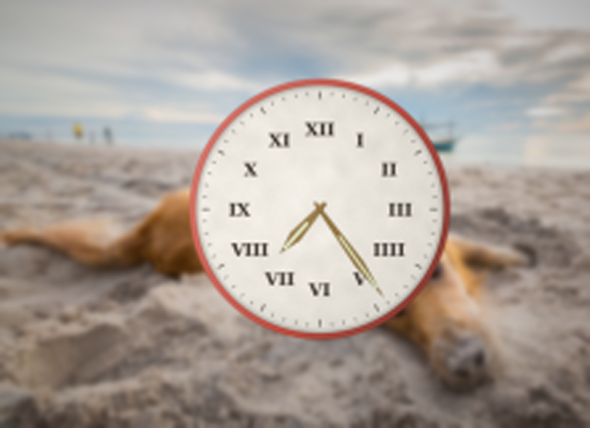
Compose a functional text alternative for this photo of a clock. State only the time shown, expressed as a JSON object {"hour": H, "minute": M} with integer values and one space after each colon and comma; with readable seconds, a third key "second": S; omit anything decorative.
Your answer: {"hour": 7, "minute": 24}
